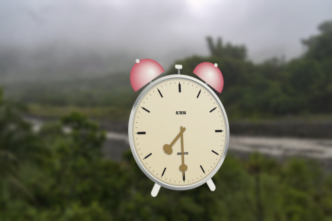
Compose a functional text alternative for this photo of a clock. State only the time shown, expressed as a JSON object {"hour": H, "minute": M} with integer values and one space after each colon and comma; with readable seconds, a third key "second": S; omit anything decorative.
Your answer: {"hour": 7, "minute": 30}
